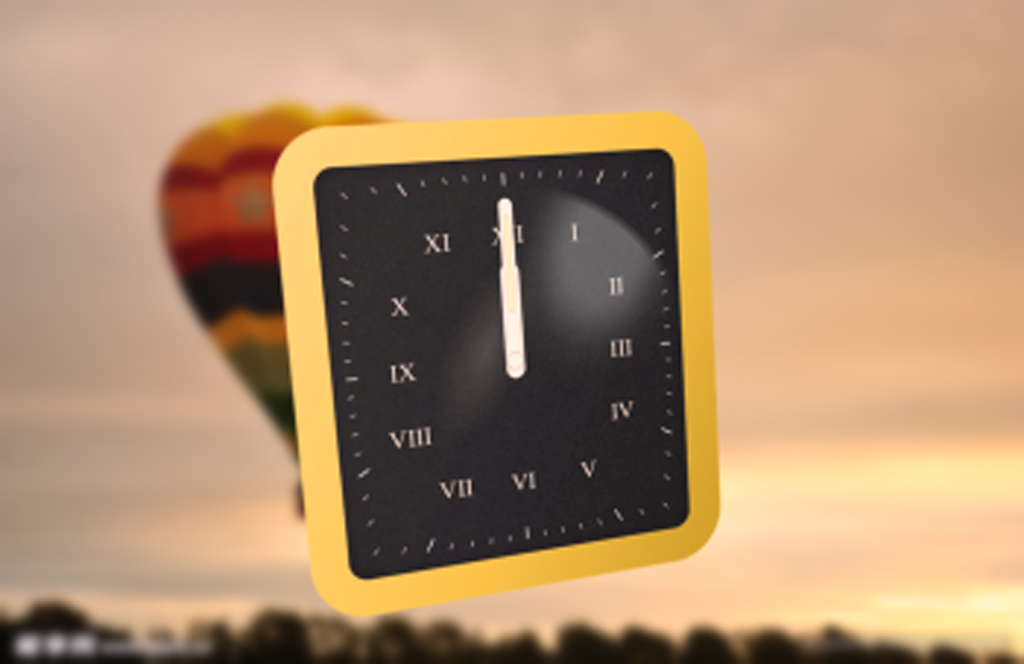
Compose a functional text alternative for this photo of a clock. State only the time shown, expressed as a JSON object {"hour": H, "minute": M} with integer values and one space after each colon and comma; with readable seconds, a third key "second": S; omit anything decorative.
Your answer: {"hour": 12, "minute": 0}
